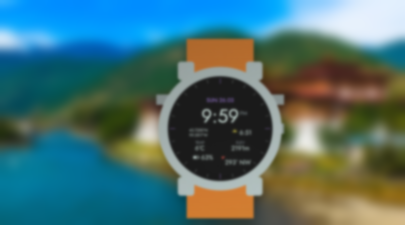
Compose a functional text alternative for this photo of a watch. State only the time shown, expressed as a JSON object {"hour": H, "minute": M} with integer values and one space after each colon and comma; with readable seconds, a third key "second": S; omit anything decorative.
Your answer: {"hour": 9, "minute": 59}
